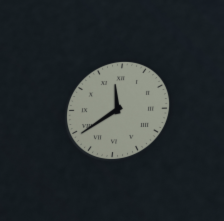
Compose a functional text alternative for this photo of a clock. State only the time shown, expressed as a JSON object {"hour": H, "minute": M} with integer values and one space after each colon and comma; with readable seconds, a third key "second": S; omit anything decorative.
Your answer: {"hour": 11, "minute": 39}
